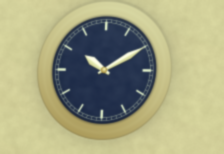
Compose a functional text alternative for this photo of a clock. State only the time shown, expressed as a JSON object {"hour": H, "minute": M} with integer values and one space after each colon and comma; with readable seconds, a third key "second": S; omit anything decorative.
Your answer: {"hour": 10, "minute": 10}
